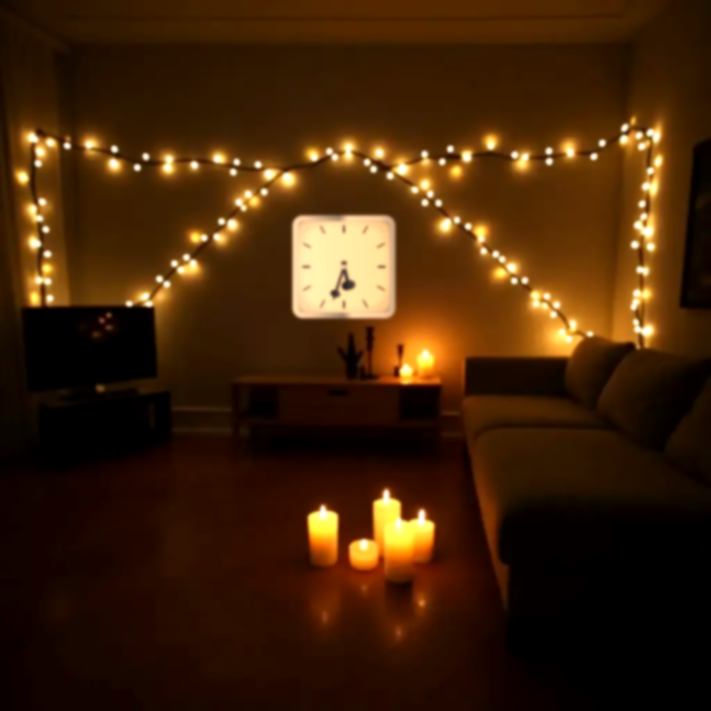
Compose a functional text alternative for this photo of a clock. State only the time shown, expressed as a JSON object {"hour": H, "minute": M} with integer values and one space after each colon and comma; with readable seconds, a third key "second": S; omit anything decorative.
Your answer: {"hour": 5, "minute": 33}
